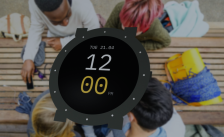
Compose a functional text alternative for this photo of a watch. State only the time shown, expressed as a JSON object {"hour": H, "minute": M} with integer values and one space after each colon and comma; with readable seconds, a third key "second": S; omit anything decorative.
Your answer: {"hour": 12, "minute": 0}
